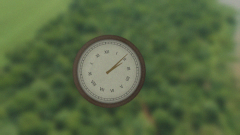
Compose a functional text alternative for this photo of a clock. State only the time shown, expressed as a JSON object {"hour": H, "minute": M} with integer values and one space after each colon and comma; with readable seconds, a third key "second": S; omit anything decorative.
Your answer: {"hour": 2, "minute": 9}
